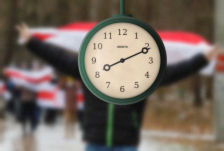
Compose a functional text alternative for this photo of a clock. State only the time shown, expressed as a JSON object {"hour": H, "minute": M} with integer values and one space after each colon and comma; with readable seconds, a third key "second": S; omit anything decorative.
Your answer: {"hour": 8, "minute": 11}
